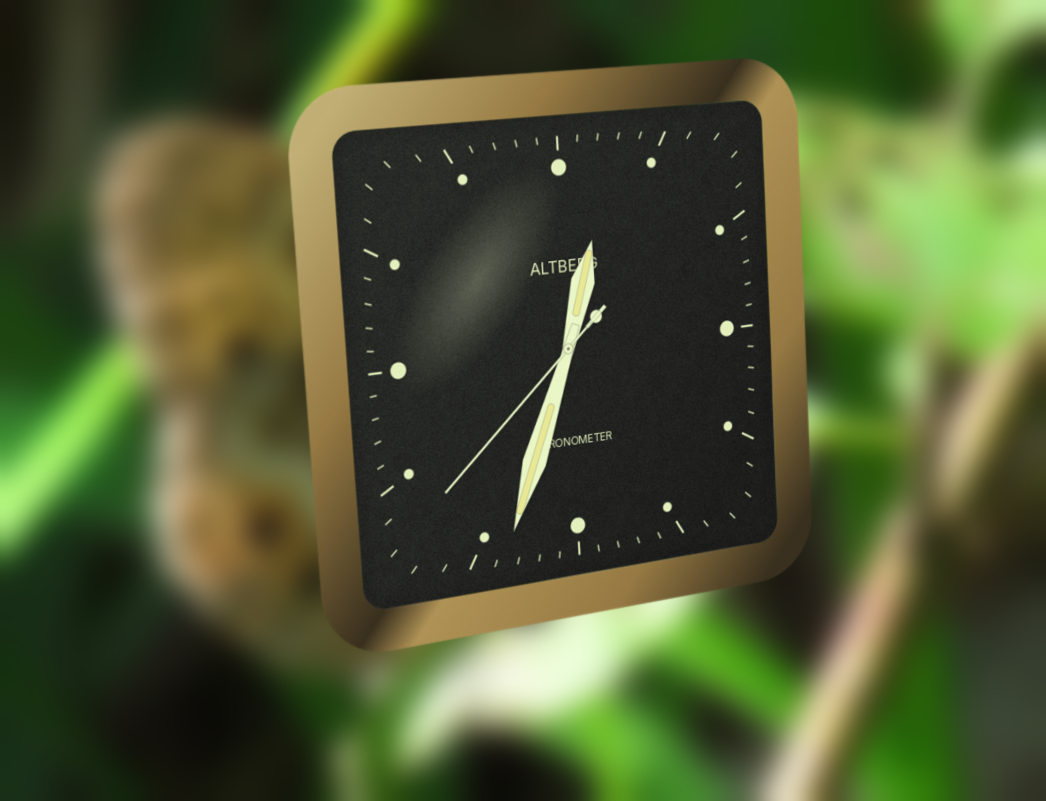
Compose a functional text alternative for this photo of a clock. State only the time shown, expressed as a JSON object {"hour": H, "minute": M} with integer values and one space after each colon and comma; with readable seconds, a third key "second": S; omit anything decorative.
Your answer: {"hour": 12, "minute": 33, "second": 38}
